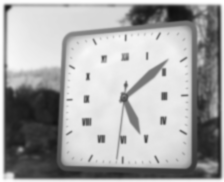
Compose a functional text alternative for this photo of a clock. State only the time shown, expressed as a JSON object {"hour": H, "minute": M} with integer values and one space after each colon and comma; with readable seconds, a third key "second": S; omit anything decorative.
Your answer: {"hour": 5, "minute": 8, "second": 31}
